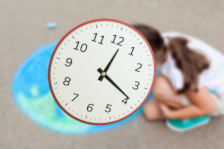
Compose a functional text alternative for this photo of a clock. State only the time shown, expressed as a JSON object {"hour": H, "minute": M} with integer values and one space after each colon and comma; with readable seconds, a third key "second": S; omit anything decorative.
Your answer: {"hour": 12, "minute": 19}
